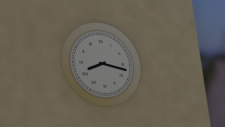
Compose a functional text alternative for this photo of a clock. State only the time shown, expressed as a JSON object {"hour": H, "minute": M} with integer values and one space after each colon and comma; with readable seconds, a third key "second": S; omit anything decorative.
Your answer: {"hour": 8, "minute": 17}
